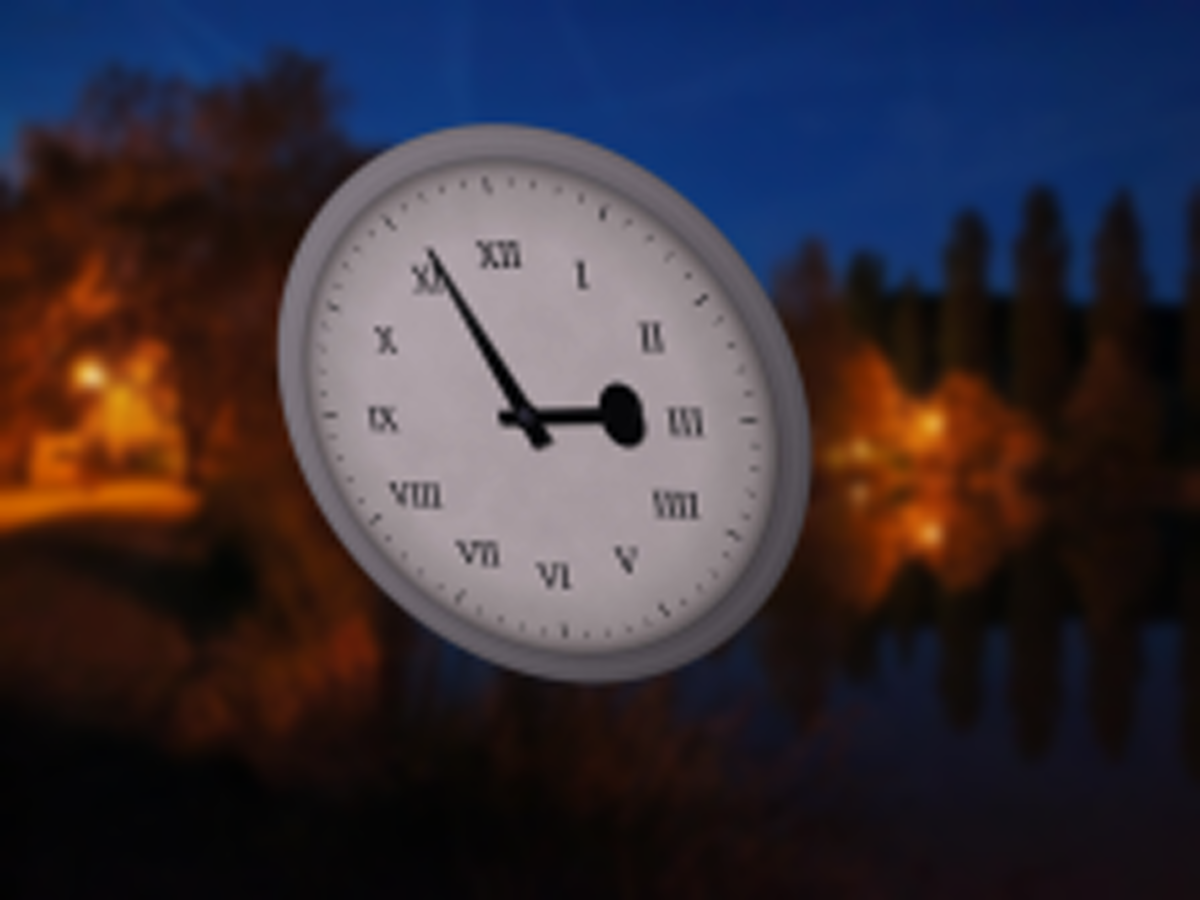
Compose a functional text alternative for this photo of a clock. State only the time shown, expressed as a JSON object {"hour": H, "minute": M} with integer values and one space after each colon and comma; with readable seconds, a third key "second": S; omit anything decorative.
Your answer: {"hour": 2, "minute": 56}
